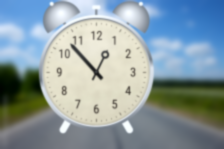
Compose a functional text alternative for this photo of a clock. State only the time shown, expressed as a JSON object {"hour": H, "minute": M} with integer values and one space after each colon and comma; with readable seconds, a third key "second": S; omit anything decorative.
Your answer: {"hour": 12, "minute": 53}
